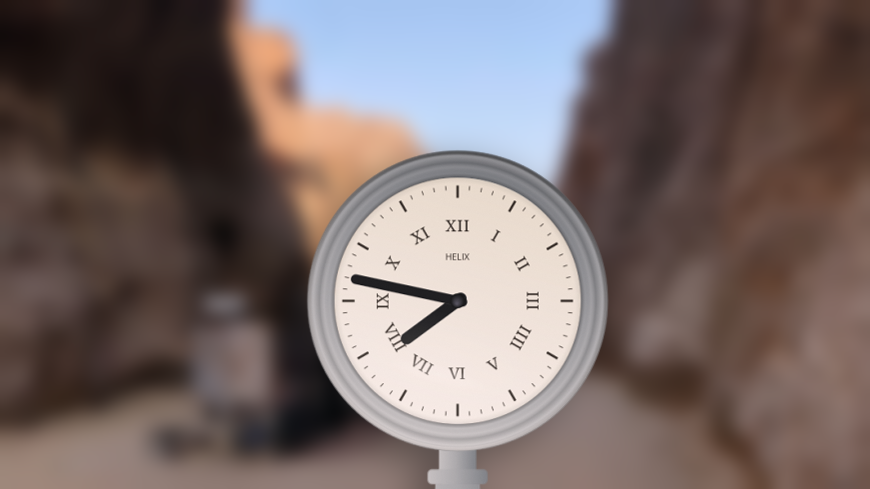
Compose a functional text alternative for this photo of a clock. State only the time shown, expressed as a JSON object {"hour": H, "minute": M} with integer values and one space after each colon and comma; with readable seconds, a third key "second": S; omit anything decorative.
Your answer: {"hour": 7, "minute": 47}
